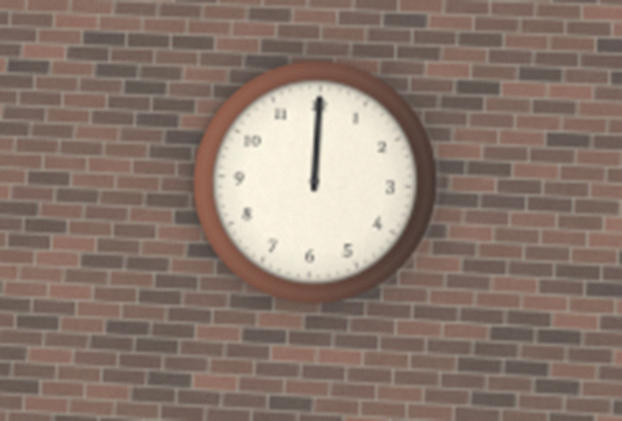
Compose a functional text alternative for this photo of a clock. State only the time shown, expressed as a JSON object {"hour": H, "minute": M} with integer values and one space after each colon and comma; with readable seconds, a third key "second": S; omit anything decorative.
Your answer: {"hour": 12, "minute": 0}
